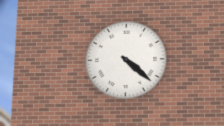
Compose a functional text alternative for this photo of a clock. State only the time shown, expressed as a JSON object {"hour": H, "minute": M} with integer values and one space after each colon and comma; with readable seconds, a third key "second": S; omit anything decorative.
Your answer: {"hour": 4, "minute": 22}
